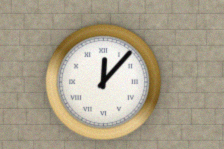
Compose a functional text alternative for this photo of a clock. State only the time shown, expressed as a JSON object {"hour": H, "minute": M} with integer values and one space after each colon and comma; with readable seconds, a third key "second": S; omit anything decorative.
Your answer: {"hour": 12, "minute": 7}
